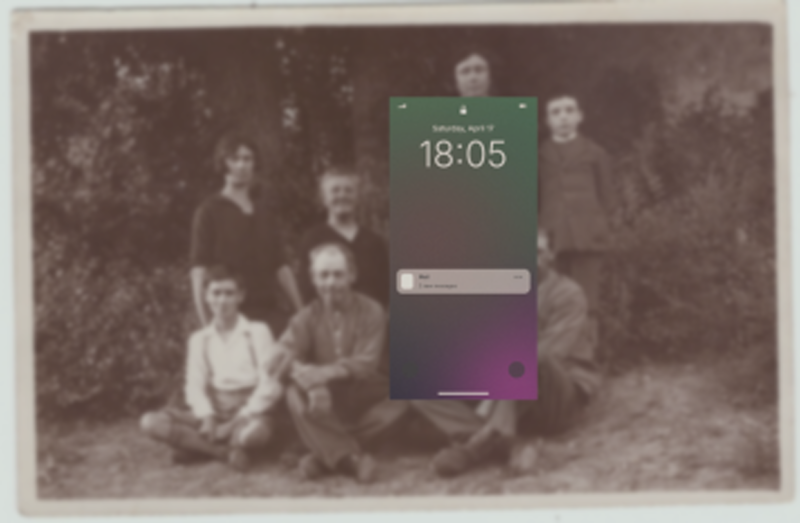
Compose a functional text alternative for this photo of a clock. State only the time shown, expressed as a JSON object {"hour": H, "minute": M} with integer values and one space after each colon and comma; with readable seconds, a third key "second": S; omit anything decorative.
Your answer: {"hour": 18, "minute": 5}
